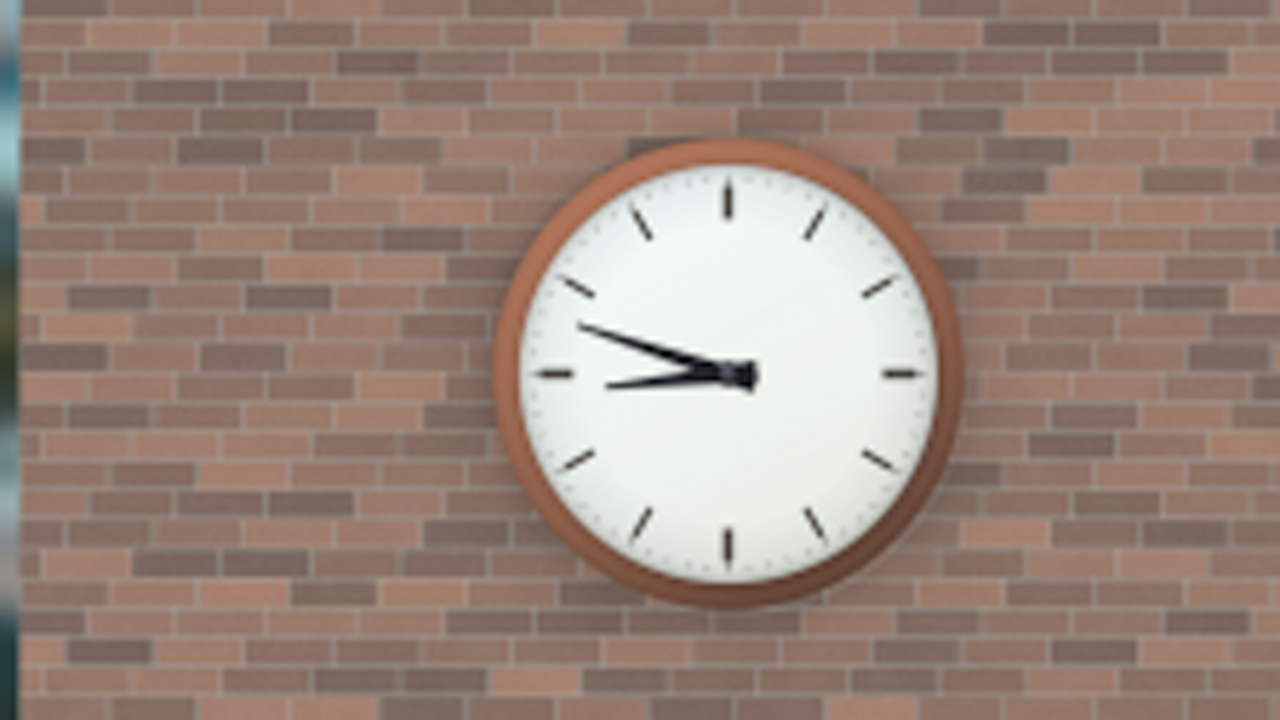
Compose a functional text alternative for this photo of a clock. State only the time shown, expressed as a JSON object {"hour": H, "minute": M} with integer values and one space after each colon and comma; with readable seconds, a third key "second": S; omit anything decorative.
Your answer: {"hour": 8, "minute": 48}
